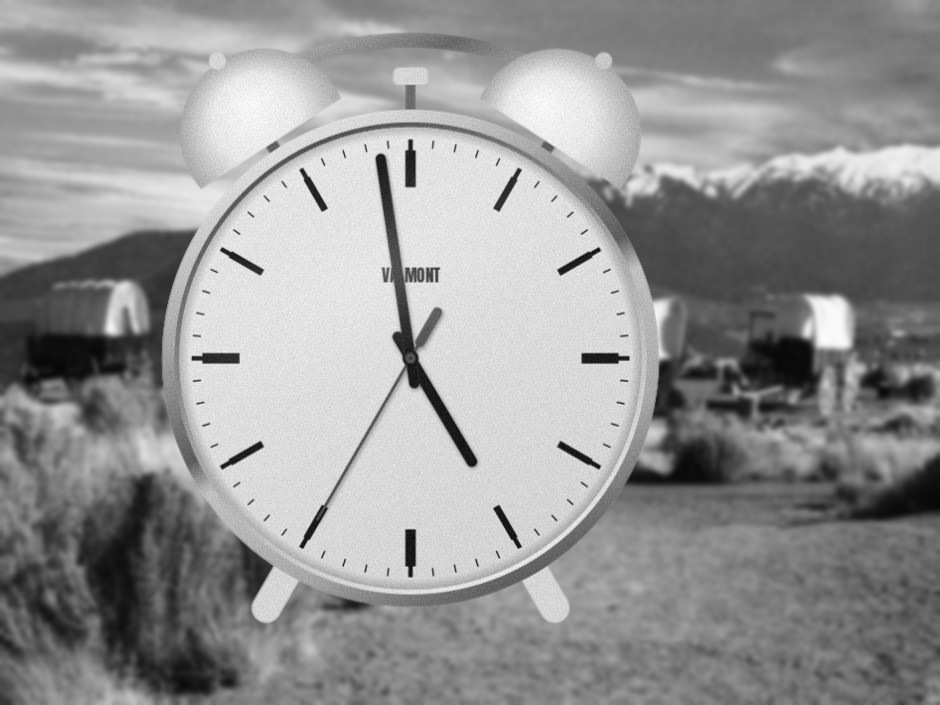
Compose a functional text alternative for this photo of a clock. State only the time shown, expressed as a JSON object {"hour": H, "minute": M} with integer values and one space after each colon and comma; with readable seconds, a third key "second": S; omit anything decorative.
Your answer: {"hour": 4, "minute": 58, "second": 35}
